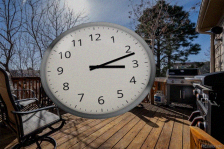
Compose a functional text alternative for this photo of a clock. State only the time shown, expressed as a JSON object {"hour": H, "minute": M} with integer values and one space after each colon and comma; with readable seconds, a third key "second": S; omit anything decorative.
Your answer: {"hour": 3, "minute": 12}
